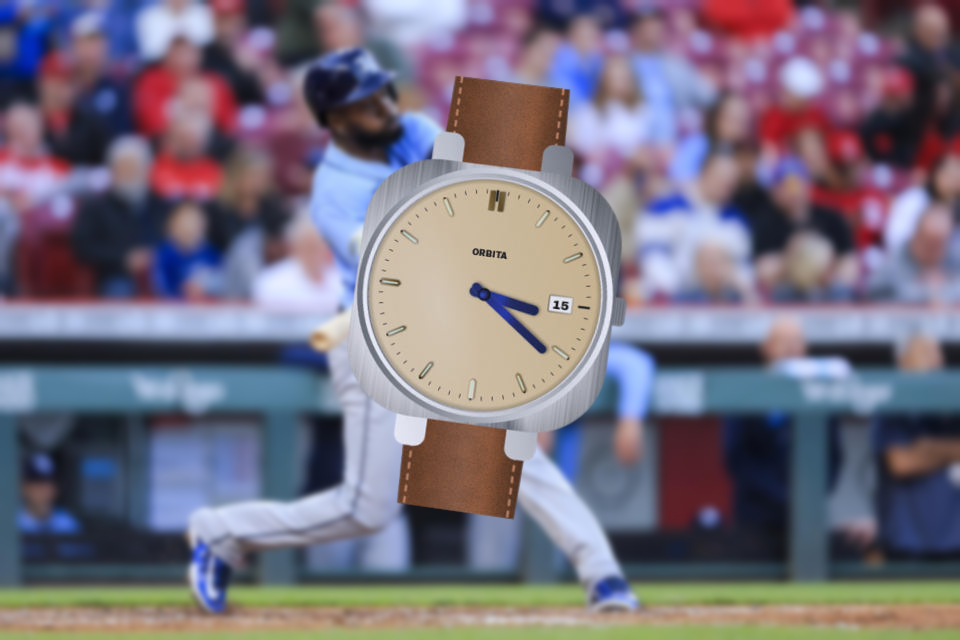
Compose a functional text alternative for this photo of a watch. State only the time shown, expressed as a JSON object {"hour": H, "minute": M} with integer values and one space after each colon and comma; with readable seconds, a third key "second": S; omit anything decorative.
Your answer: {"hour": 3, "minute": 21}
